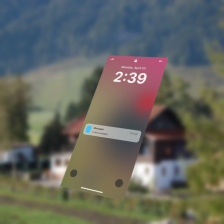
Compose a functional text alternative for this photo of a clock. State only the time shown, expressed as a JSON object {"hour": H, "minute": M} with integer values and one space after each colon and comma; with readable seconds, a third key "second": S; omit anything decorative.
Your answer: {"hour": 2, "minute": 39}
